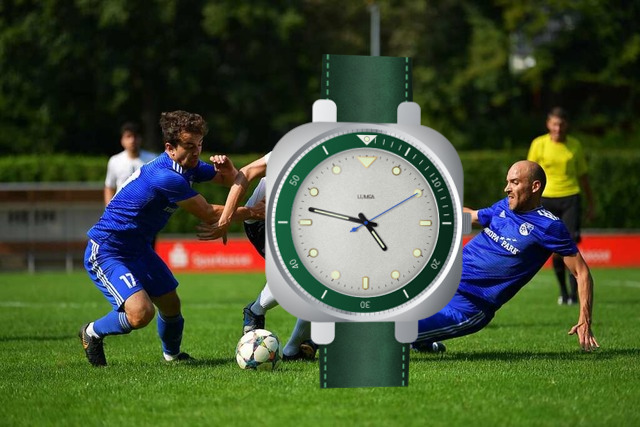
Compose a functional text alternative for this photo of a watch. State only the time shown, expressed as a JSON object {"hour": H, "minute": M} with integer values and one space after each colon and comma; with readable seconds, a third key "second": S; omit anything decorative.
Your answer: {"hour": 4, "minute": 47, "second": 10}
